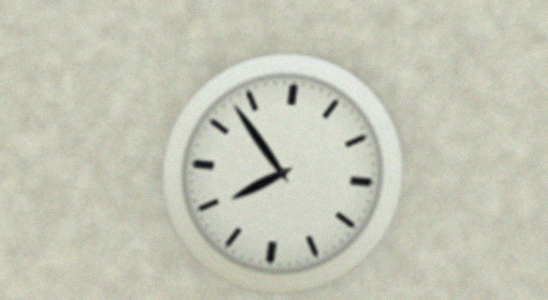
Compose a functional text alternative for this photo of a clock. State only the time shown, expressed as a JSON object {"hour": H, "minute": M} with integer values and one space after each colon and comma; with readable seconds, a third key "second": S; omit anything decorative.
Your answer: {"hour": 7, "minute": 53}
